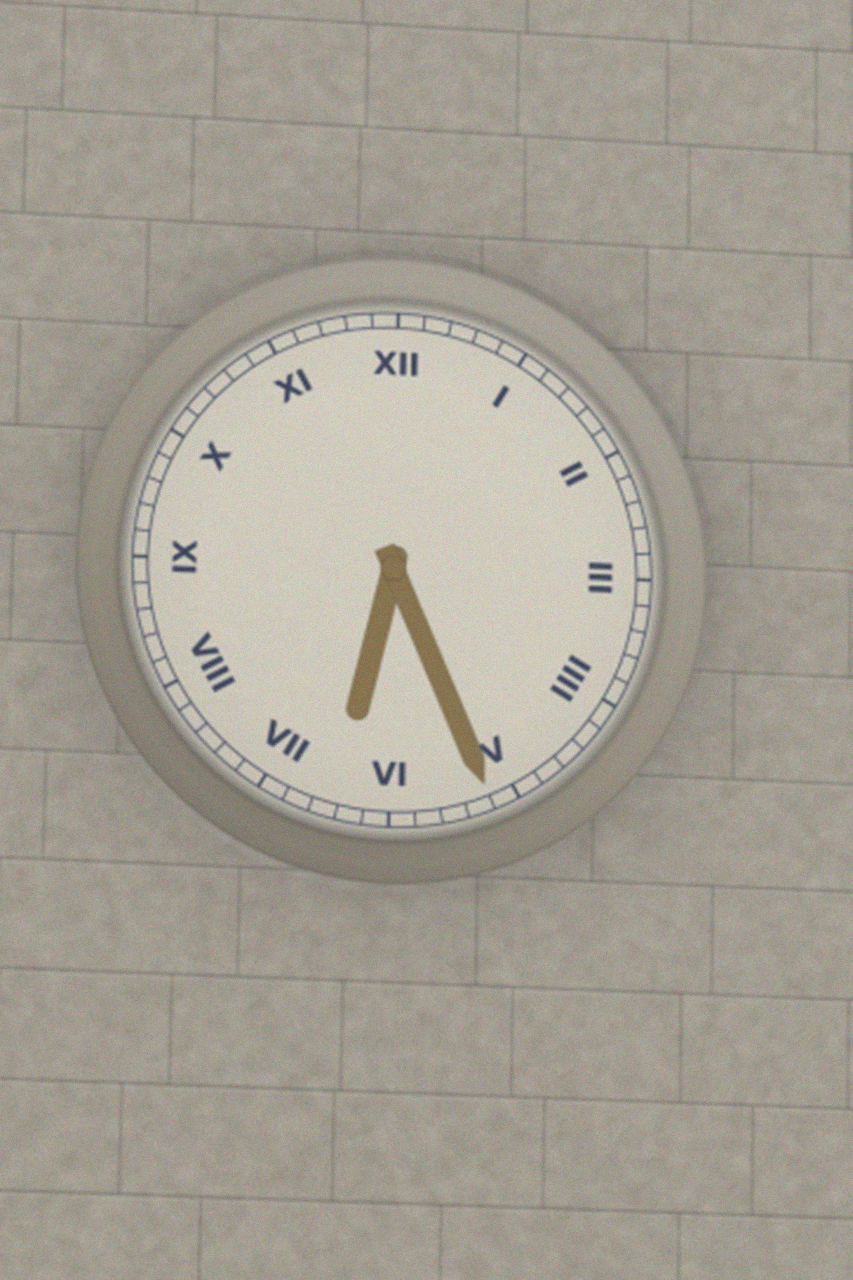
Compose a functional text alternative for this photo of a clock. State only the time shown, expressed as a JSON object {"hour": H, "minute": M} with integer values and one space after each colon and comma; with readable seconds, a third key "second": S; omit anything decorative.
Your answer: {"hour": 6, "minute": 26}
